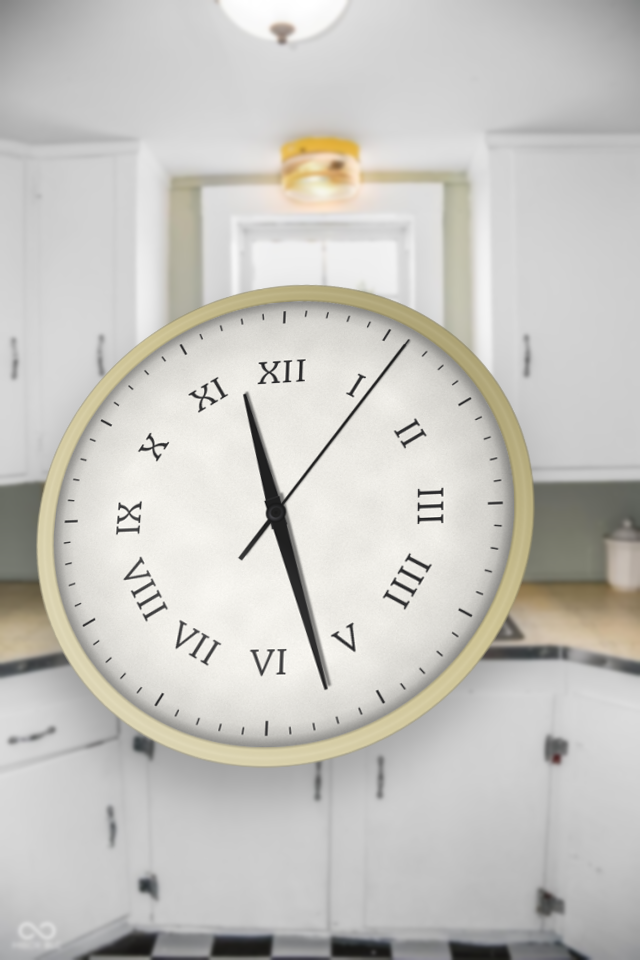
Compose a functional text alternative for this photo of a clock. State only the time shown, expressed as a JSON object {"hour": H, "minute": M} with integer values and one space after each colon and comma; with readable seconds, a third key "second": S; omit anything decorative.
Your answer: {"hour": 11, "minute": 27, "second": 6}
